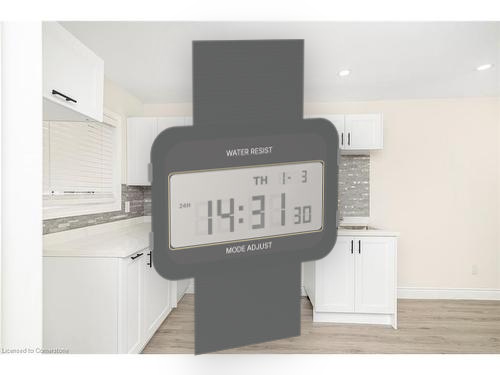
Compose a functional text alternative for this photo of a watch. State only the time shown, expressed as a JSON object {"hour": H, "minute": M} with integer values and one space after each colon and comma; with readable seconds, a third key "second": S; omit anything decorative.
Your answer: {"hour": 14, "minute": 31, "second": 30}
